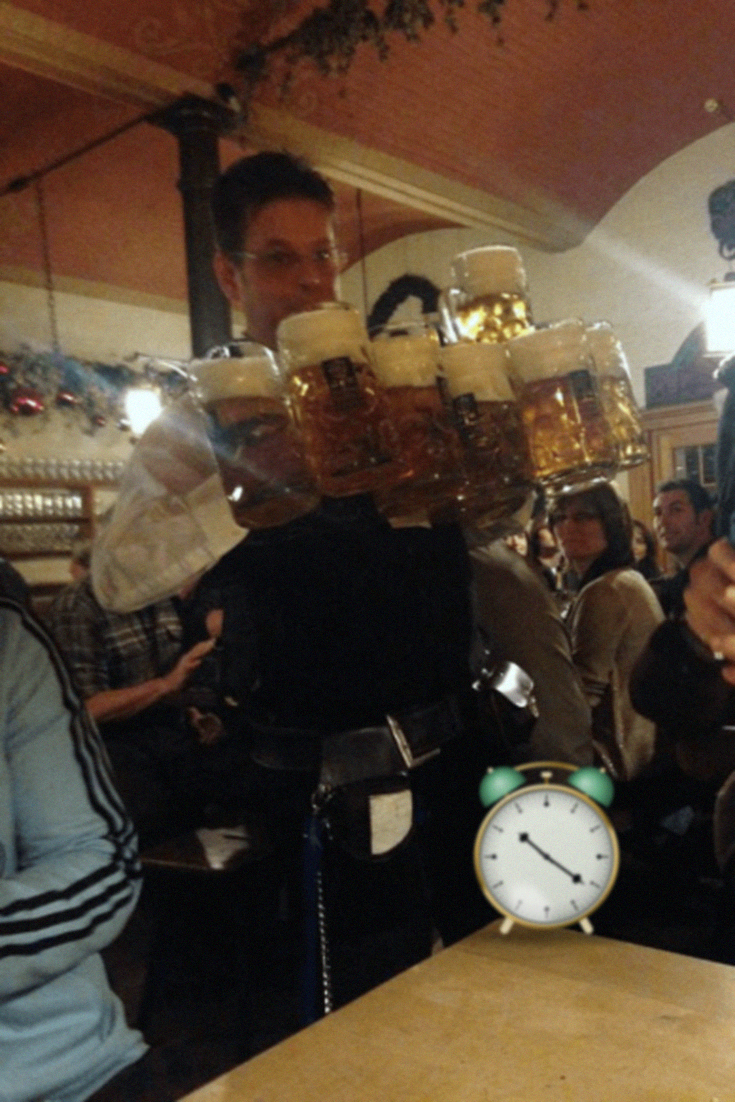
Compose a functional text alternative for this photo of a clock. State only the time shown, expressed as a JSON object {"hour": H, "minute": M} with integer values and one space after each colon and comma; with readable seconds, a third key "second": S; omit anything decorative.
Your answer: {"hour": 10, "minute": 21}
